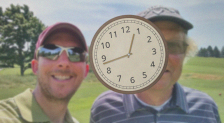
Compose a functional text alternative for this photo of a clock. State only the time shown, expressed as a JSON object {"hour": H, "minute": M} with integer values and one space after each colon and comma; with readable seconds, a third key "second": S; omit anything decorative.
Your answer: {"hour": 12, "minute": 43}
